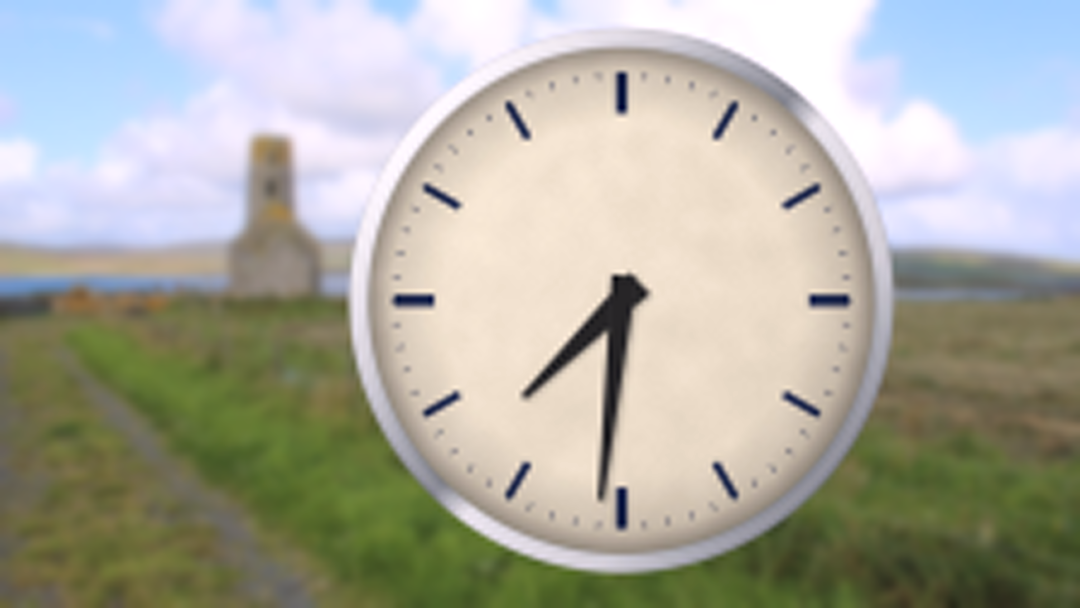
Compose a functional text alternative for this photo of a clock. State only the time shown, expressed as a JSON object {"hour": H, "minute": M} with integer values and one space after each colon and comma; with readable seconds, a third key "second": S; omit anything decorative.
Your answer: {"hour": 7, "minute": 31}
